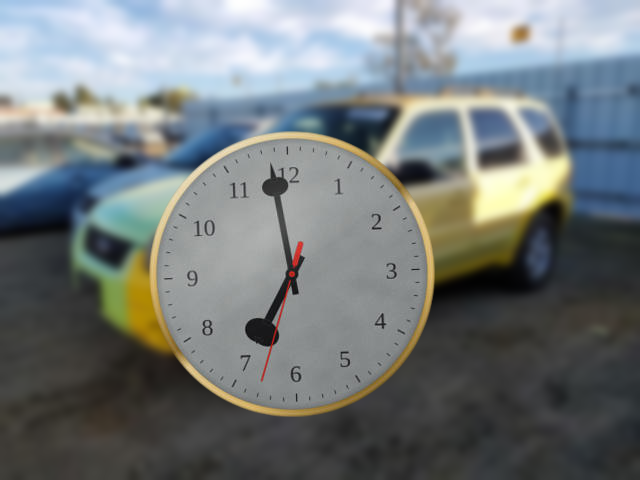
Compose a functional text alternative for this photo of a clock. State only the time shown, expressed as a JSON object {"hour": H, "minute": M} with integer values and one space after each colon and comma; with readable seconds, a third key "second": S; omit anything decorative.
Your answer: {"hour": 6, "minute": 58, "second": 33}
